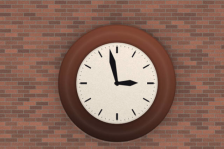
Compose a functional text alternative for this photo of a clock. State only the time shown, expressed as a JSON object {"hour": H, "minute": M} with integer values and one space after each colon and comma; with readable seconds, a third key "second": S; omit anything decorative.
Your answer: {"hour": 2, "minute": 58}
